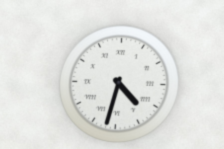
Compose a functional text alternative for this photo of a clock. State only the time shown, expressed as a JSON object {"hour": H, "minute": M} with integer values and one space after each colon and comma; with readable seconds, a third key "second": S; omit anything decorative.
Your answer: {"hour": 4, "minute": 32}
